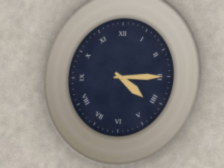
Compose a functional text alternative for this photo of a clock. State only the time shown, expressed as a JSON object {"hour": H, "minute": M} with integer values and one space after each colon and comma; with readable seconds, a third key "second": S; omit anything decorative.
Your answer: {"hour": 4, "minute": 15}
